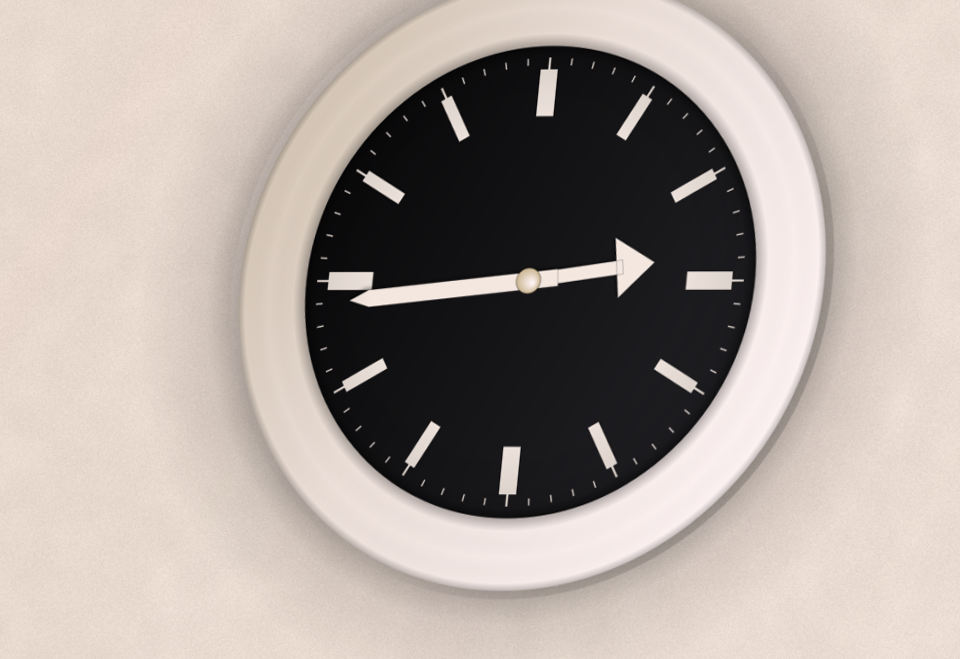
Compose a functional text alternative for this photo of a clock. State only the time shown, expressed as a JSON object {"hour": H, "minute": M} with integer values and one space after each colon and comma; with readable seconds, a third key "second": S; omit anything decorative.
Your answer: {"hour": 2, "minute": 44}
